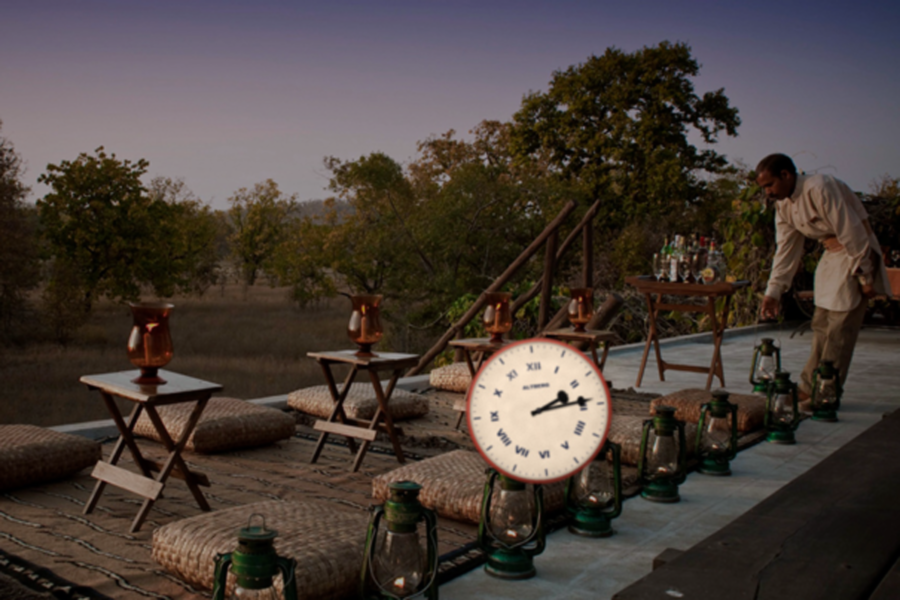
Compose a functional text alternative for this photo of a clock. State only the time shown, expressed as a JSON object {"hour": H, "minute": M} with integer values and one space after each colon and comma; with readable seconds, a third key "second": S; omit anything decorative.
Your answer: {"hour": 2, "minute": 14}
